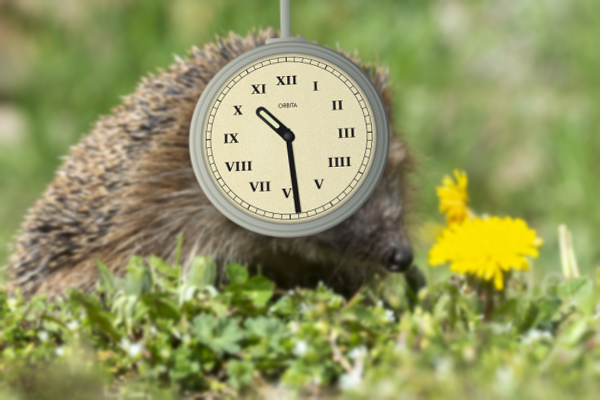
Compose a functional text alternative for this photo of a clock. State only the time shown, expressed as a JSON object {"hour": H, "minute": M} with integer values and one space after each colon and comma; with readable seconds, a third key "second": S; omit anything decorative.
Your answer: {"hour": 10, "minute": 29}
